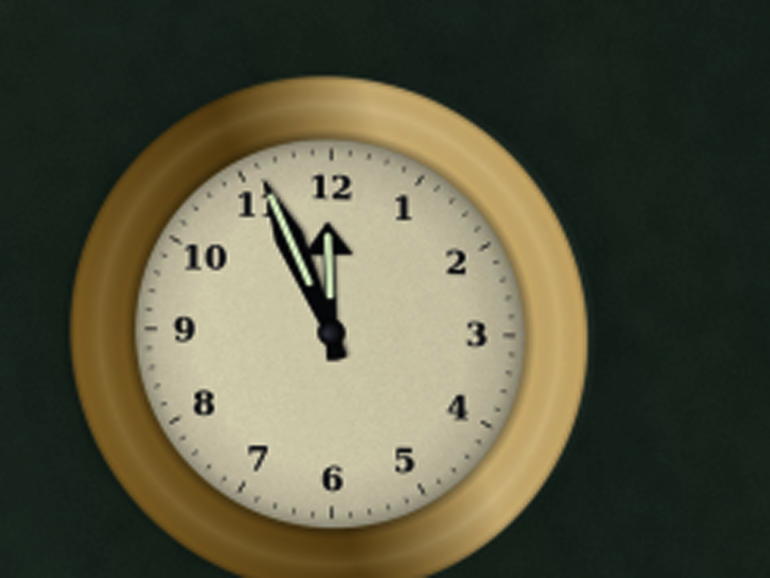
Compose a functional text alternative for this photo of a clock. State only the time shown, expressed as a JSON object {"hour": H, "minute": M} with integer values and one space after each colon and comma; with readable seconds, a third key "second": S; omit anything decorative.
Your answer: {"hour": 11, "minute": 56}
